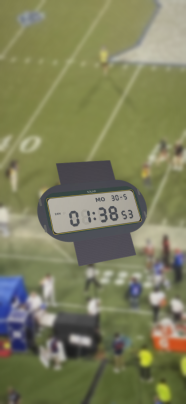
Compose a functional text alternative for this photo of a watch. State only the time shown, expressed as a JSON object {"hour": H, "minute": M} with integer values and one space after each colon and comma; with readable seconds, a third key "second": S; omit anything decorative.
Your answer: {"hour": 1, "minute": 38, "second": 53}
